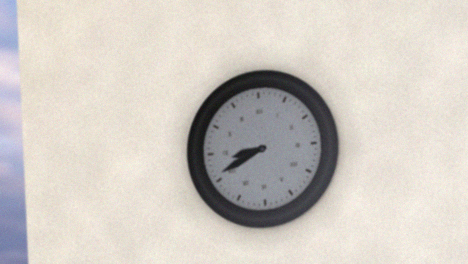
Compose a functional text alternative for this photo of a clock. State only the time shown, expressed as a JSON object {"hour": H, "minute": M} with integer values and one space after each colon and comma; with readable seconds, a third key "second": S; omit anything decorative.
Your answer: {"hour": 8, "minute": 41}
